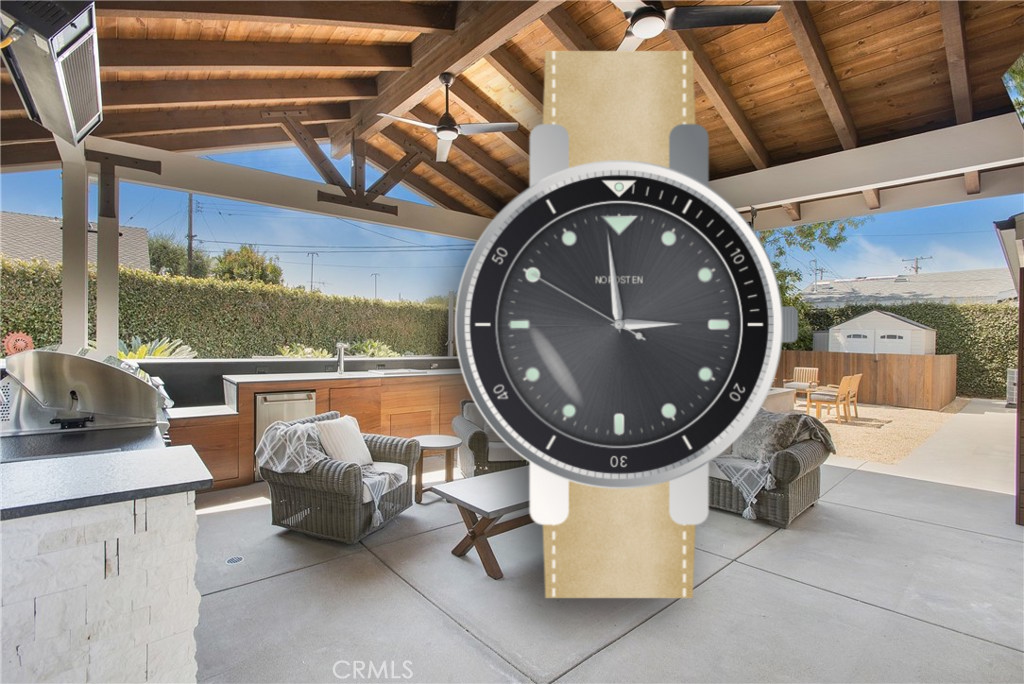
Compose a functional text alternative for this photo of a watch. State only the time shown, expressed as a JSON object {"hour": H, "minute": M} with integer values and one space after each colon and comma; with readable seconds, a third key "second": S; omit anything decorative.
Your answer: {"hour": 2, "minute": 58, "second": 50}
